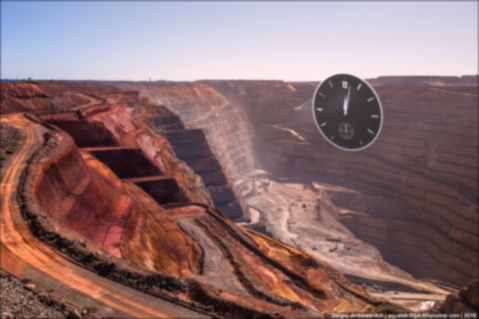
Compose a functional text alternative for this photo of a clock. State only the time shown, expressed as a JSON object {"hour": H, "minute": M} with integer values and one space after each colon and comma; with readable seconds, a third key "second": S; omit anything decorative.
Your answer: {"hour": 12, "minute": 2}
